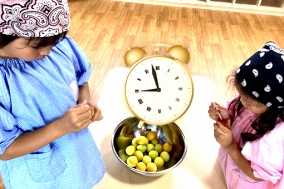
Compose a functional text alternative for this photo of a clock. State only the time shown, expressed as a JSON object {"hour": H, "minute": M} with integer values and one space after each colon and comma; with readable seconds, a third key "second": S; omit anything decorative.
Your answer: {"hour": 8, "minute": 58}
